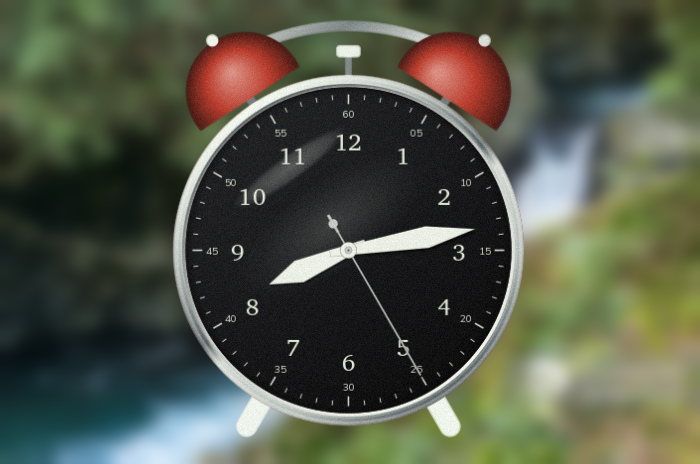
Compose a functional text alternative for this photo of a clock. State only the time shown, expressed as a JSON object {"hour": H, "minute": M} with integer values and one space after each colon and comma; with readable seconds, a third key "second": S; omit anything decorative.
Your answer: {"hour": 8, "minute": 13, "second": 25}
